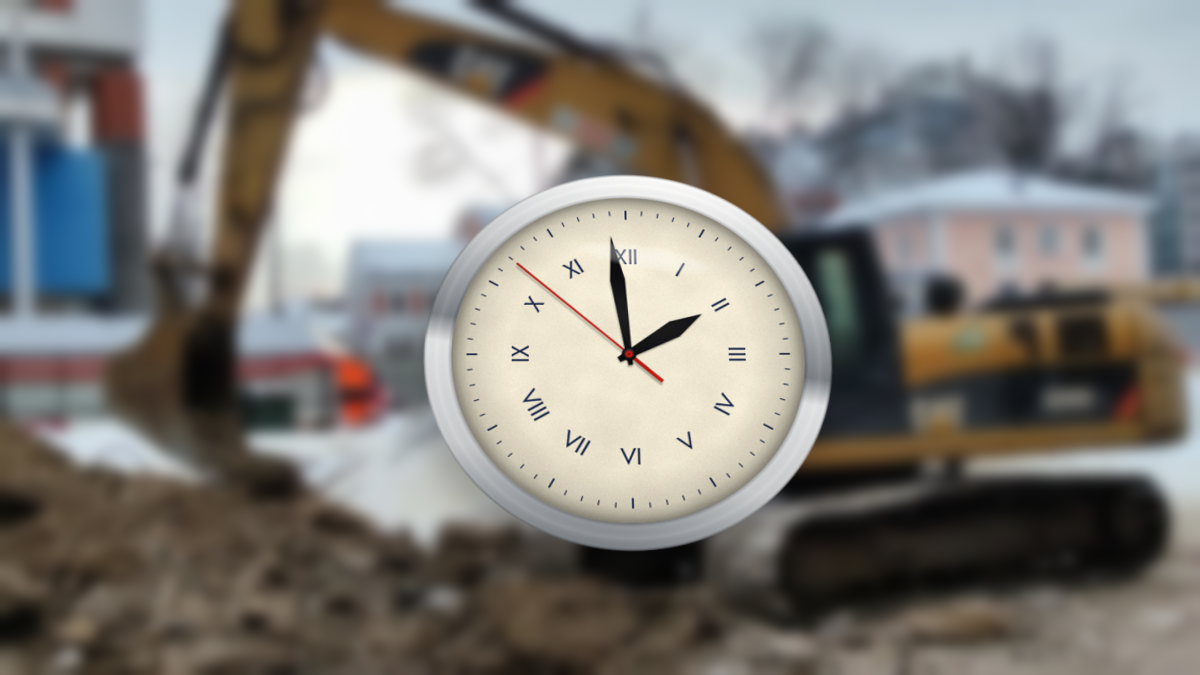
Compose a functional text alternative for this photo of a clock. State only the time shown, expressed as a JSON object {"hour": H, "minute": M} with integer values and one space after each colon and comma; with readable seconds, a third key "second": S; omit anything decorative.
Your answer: {"hour": 1, "minute": 58, "second": 52}
